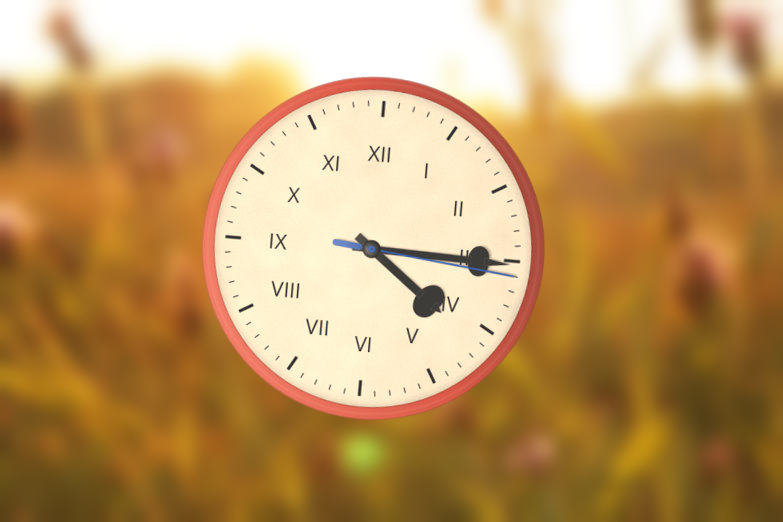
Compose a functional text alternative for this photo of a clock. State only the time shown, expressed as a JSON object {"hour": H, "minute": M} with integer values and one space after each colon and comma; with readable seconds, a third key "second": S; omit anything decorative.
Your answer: {"hour": 4, "minute": 15, "second": 16}
